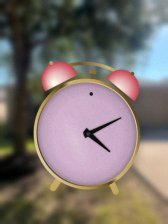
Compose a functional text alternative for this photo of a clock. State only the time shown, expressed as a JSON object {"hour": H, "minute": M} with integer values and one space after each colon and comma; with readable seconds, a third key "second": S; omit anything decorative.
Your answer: {"hour": 4, "minute": 10}
